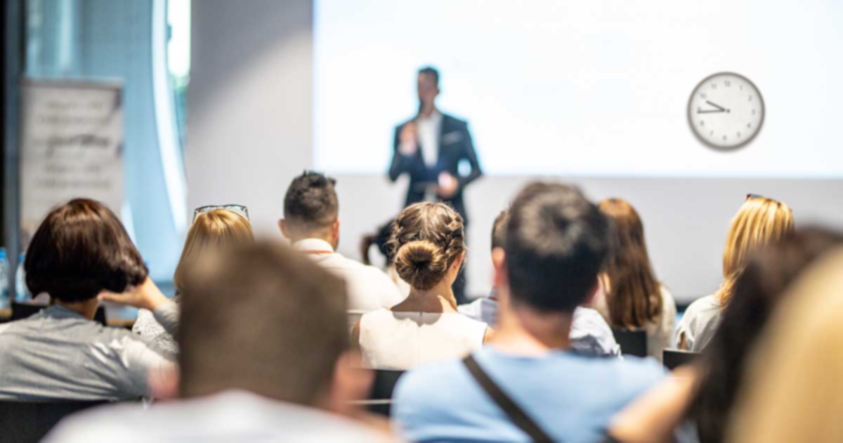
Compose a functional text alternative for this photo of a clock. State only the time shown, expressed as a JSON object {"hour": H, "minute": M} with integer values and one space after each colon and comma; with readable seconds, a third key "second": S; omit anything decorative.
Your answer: {"hour": 9, "minute": 44}
